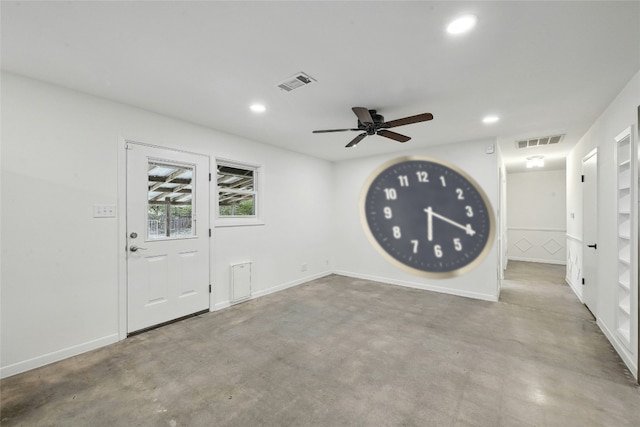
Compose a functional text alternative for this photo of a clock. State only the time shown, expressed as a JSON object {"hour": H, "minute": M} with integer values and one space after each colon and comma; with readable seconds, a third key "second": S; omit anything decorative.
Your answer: {"hour": 6, "minute": 20}
